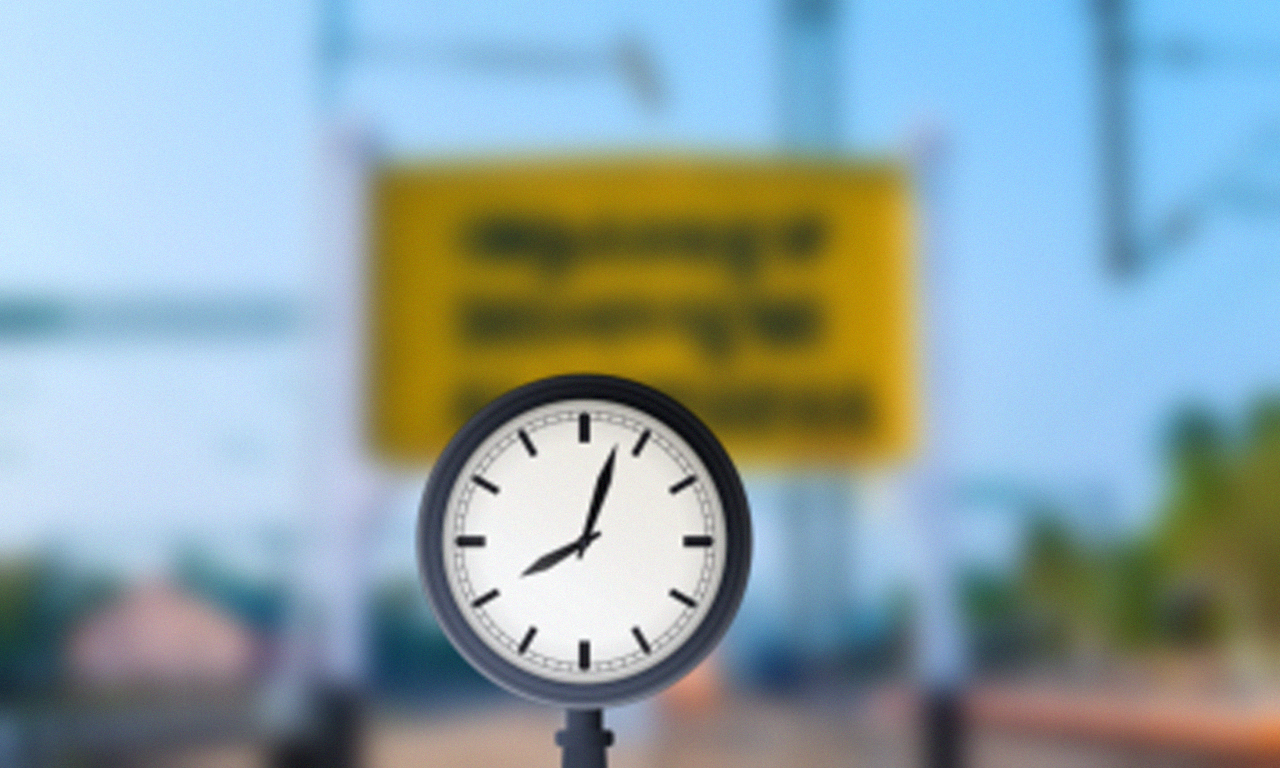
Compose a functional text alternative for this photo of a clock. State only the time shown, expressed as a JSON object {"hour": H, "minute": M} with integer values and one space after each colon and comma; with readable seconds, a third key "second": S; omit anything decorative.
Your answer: {"hour": 8, "minute": 3}
